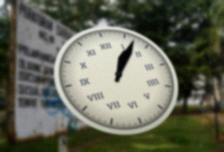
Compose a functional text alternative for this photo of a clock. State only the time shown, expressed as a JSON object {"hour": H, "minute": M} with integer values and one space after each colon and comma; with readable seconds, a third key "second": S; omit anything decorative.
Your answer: {"hour": 1, "minute": 7}
